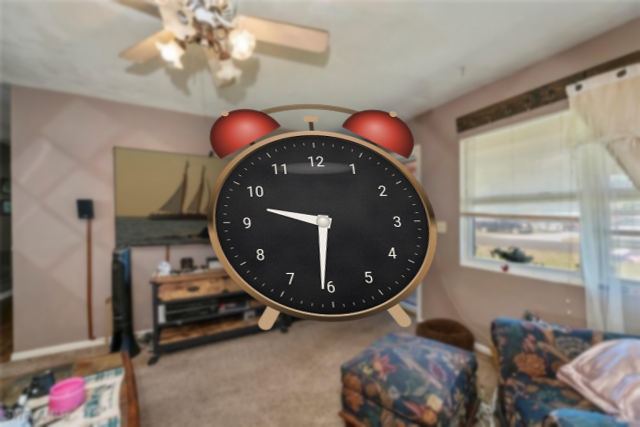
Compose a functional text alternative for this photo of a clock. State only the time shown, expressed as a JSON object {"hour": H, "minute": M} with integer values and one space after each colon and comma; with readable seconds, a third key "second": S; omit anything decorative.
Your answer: {"hour": 9, "minute": 31}
